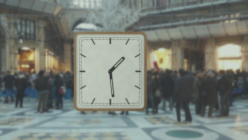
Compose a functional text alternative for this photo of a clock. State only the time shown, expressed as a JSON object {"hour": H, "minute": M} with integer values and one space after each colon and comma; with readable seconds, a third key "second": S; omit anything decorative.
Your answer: {"hour": 1, "minute": 29}
